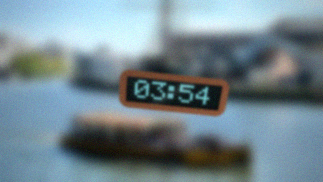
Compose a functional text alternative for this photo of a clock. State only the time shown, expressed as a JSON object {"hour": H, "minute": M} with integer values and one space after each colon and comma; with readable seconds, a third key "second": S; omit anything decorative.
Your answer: {"hour": 3, "minute": 54}
